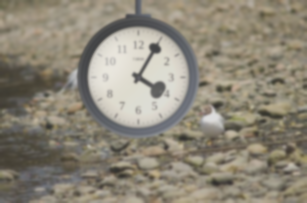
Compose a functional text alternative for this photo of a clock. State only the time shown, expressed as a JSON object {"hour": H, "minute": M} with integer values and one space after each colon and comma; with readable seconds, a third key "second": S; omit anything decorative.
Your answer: {"hour": 4, "minute": 5}
